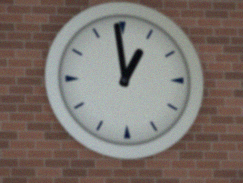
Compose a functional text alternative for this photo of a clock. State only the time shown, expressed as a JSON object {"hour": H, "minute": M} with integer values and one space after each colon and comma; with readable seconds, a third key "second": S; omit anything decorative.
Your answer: {"hour": 12, "minute": 59}
